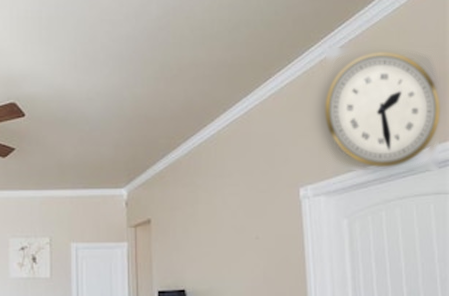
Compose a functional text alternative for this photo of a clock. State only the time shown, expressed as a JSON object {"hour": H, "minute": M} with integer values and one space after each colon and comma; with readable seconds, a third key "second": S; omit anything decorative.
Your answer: {"hour": 1, "minute": 28}
